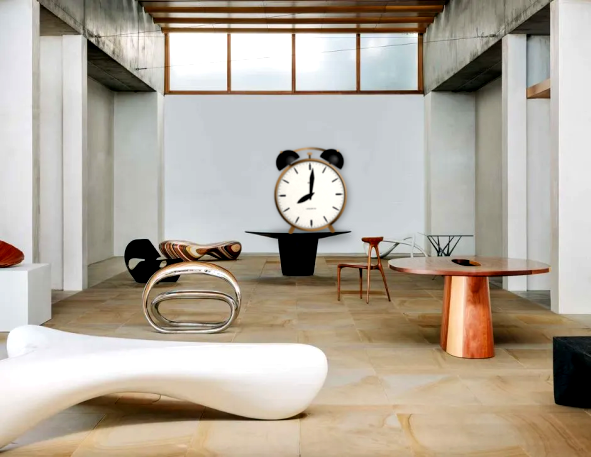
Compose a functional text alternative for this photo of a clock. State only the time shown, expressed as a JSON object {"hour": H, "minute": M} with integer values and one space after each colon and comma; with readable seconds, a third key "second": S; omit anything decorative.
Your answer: {"hour": 8, "minute": 1}
